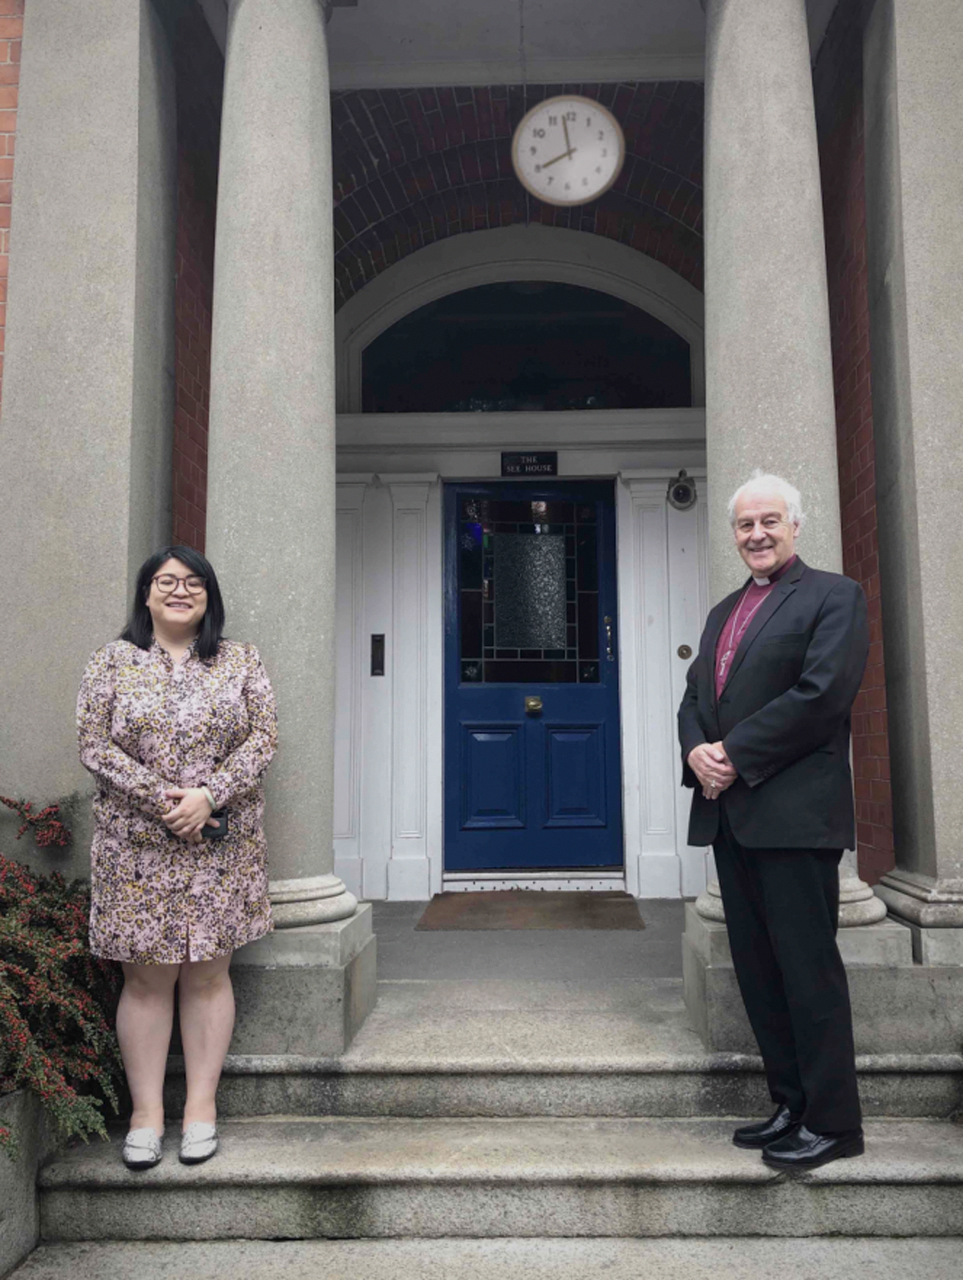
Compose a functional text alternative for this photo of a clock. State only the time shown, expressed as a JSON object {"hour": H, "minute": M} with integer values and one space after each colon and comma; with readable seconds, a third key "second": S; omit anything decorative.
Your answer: {"hour": 7, "minute": 58}
